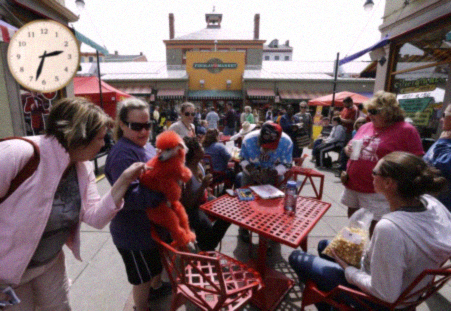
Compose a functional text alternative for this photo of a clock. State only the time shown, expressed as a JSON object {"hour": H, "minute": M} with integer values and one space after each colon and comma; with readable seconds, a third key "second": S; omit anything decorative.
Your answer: {"hour": 2, "minute": 33}
